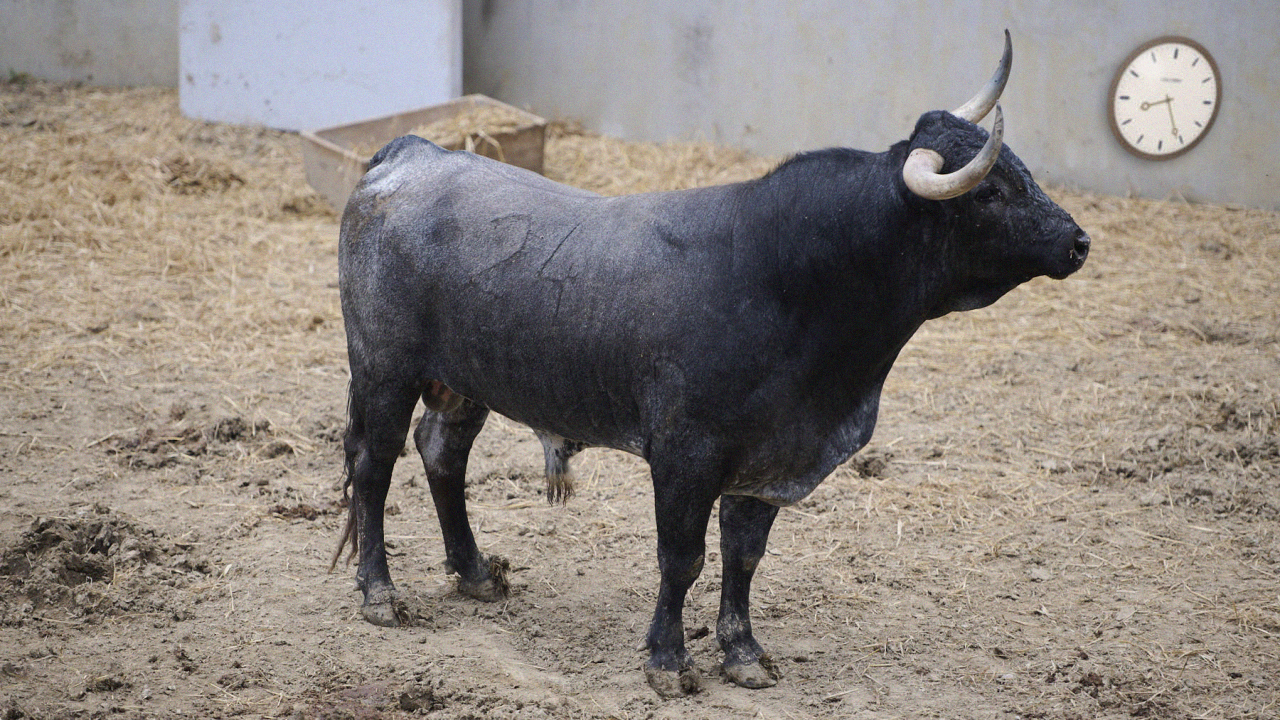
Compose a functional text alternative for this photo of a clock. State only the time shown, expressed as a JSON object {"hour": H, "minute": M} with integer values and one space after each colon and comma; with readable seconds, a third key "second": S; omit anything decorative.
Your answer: {"hour": 8, "minute": 26}
